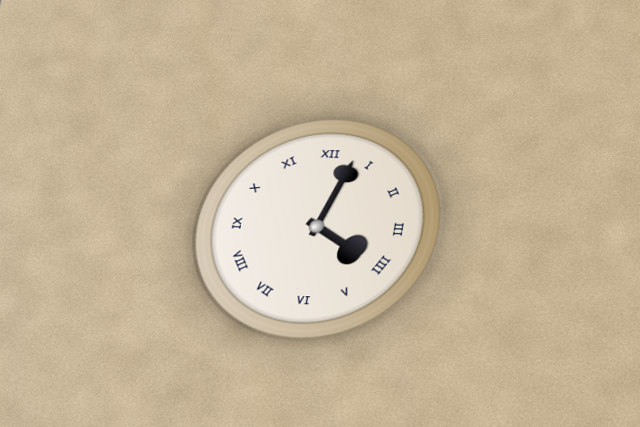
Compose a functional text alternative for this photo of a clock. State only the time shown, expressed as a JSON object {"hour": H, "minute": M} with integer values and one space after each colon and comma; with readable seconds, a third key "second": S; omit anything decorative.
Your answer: {"hour": 4, "minute": 3}
